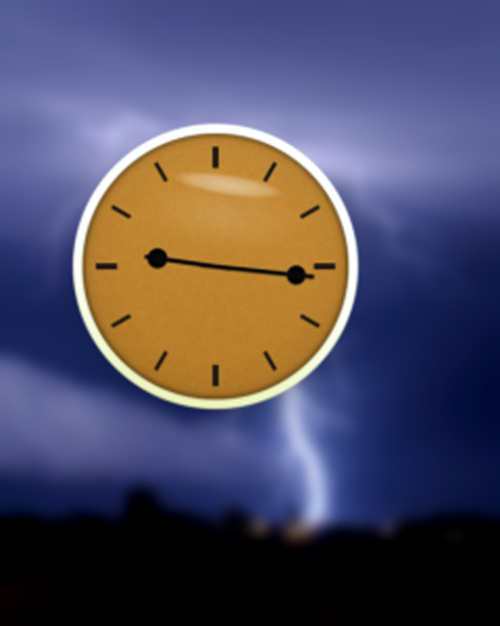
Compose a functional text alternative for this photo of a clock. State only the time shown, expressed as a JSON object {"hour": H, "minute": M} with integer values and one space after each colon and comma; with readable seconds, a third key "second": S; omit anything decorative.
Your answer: {"hour": 9, "minute": 16}
